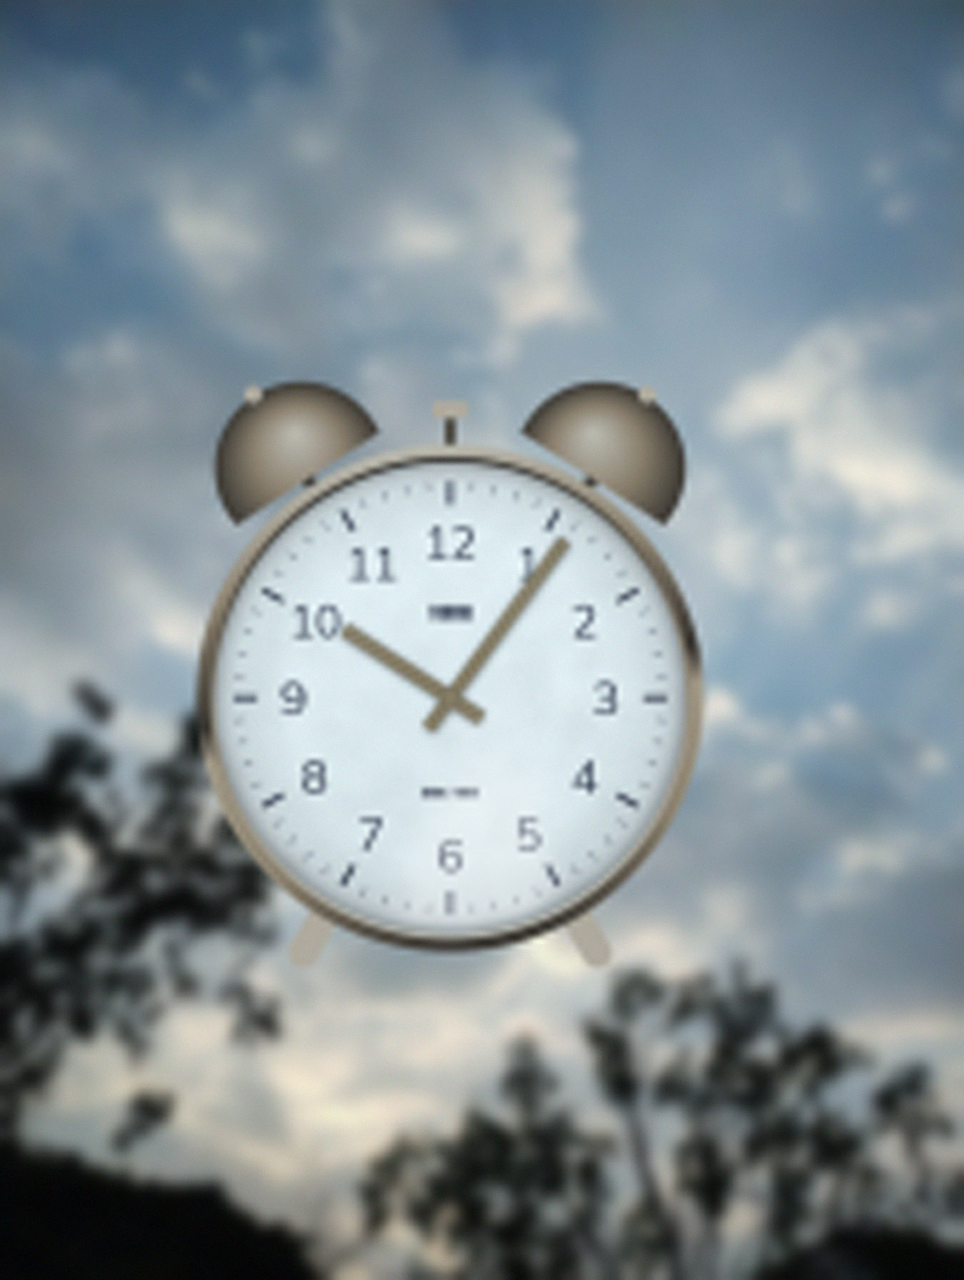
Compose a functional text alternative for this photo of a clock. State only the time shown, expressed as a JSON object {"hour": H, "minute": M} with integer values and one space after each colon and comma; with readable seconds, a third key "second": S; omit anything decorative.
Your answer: {"hour": 10, "minute": 6}
